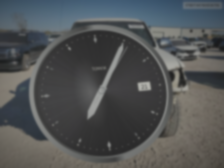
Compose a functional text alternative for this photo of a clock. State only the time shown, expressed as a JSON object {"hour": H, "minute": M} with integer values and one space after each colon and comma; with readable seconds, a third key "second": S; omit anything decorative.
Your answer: {"hour": 7, "minute": 5, "second": 6}
